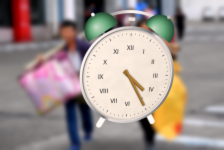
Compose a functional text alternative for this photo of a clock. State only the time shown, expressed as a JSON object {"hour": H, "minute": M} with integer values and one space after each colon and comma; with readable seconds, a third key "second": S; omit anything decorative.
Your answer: {"hour": 4, "minute": 25}
